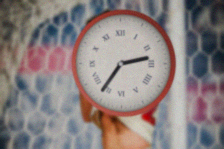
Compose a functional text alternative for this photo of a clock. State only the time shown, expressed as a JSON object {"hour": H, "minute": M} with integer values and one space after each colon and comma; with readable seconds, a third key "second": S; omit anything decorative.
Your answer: {"hour": 2, "minute": 36}
